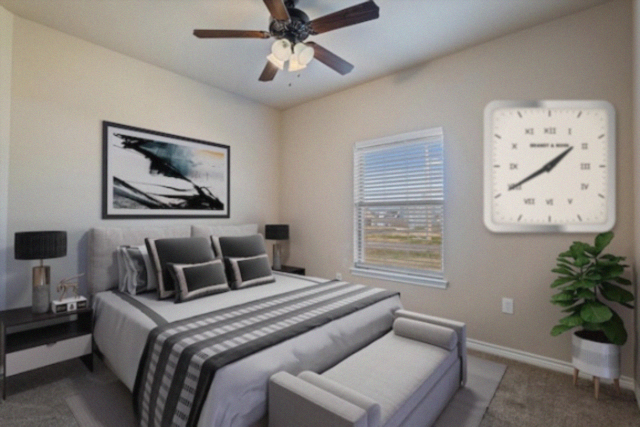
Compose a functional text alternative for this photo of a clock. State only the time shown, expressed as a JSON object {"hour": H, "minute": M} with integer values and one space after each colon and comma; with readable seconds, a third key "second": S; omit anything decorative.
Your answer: {"hour": 1, "minute": 40}
